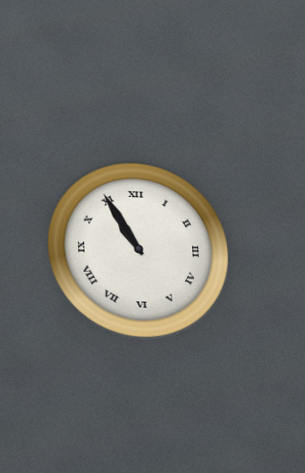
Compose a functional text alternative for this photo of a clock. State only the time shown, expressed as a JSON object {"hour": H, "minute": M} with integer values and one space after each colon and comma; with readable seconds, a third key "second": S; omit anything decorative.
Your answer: {"hour": 10, "minute": 55}
